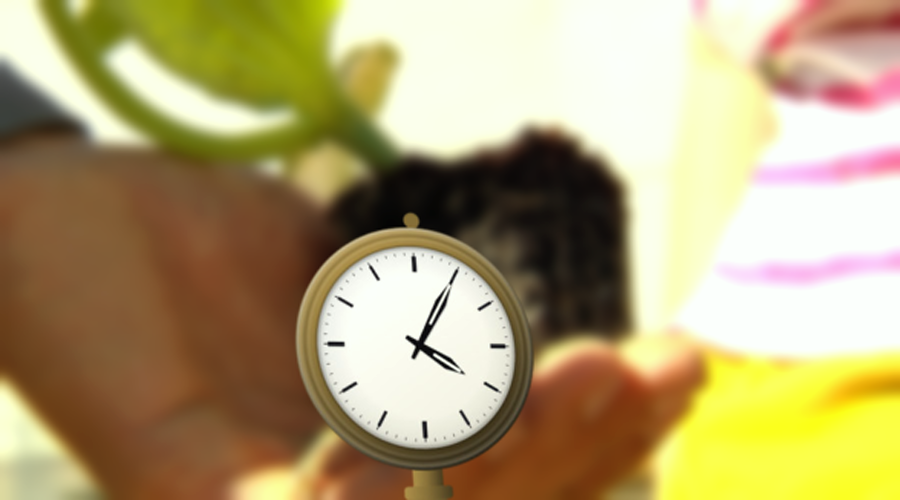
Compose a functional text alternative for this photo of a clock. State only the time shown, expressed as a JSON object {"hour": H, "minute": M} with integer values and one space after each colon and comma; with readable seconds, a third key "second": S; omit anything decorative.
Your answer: {"hour": 4, "minute": 5}
